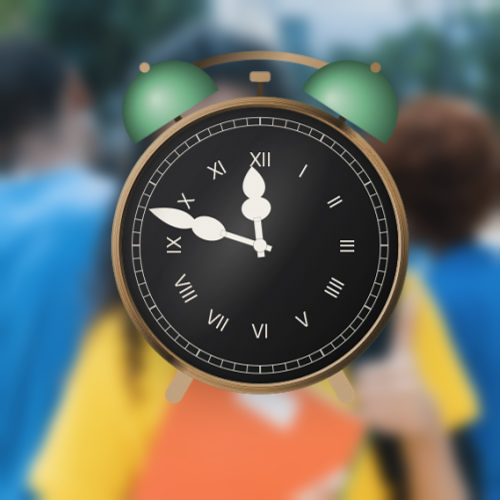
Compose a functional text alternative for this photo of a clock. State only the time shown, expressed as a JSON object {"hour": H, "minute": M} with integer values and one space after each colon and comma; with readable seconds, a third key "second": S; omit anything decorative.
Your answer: {"hour": 11, "minute": 48}
